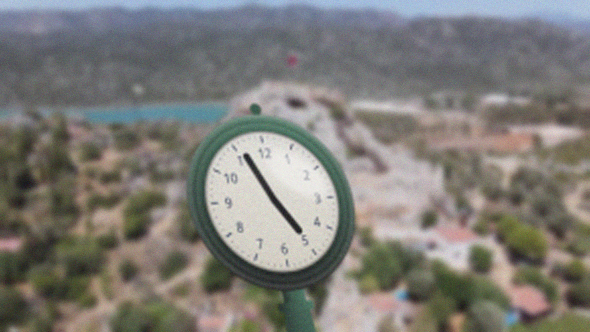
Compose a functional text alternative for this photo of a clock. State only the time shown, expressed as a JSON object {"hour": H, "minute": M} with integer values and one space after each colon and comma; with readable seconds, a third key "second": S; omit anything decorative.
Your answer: {"hour": 4, "minute": 56}
